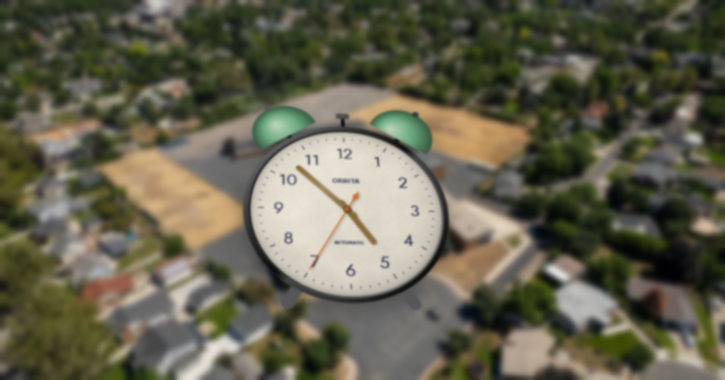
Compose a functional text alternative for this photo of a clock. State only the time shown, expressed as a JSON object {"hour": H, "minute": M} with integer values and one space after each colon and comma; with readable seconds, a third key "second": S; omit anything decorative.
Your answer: {"hour": 4, "minute": 52, "second": 35}
